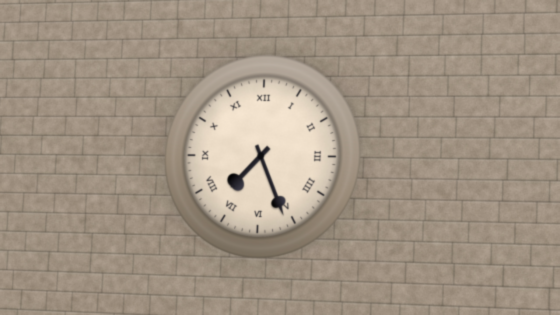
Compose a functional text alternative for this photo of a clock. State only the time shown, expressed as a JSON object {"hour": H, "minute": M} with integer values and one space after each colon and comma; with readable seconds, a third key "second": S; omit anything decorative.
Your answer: {"hour": 7, "minute": 26}
